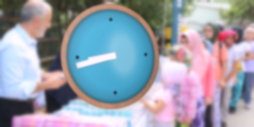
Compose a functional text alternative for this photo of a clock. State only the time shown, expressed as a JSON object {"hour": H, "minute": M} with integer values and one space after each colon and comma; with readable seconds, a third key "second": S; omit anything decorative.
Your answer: {"hour": 8, "minute": 43}
